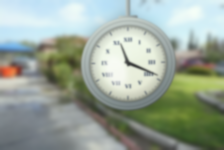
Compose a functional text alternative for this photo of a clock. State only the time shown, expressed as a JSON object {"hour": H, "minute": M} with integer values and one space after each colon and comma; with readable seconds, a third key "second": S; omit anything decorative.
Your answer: {"hour": 11, "minute": 19}
